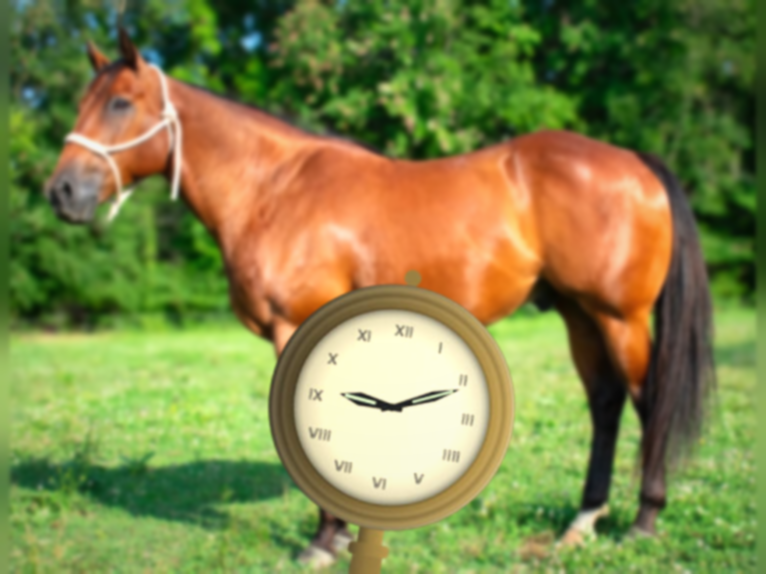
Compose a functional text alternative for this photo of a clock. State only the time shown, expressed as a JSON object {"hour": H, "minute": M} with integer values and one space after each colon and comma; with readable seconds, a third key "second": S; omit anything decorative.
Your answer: {"hour": 9, "minute": 11}
